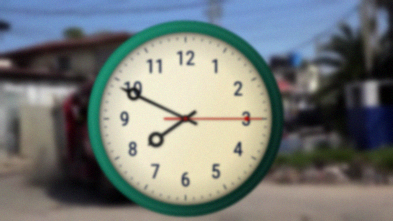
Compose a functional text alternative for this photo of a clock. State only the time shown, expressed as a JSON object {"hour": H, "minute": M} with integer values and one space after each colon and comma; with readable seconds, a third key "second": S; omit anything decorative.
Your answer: {"hour": 7, "minute": 49, "second": 15}
